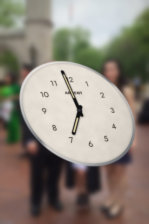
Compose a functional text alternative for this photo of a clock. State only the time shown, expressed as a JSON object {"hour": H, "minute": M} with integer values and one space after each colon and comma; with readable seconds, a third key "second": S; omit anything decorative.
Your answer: {"hour": 6, "minute": 59}
